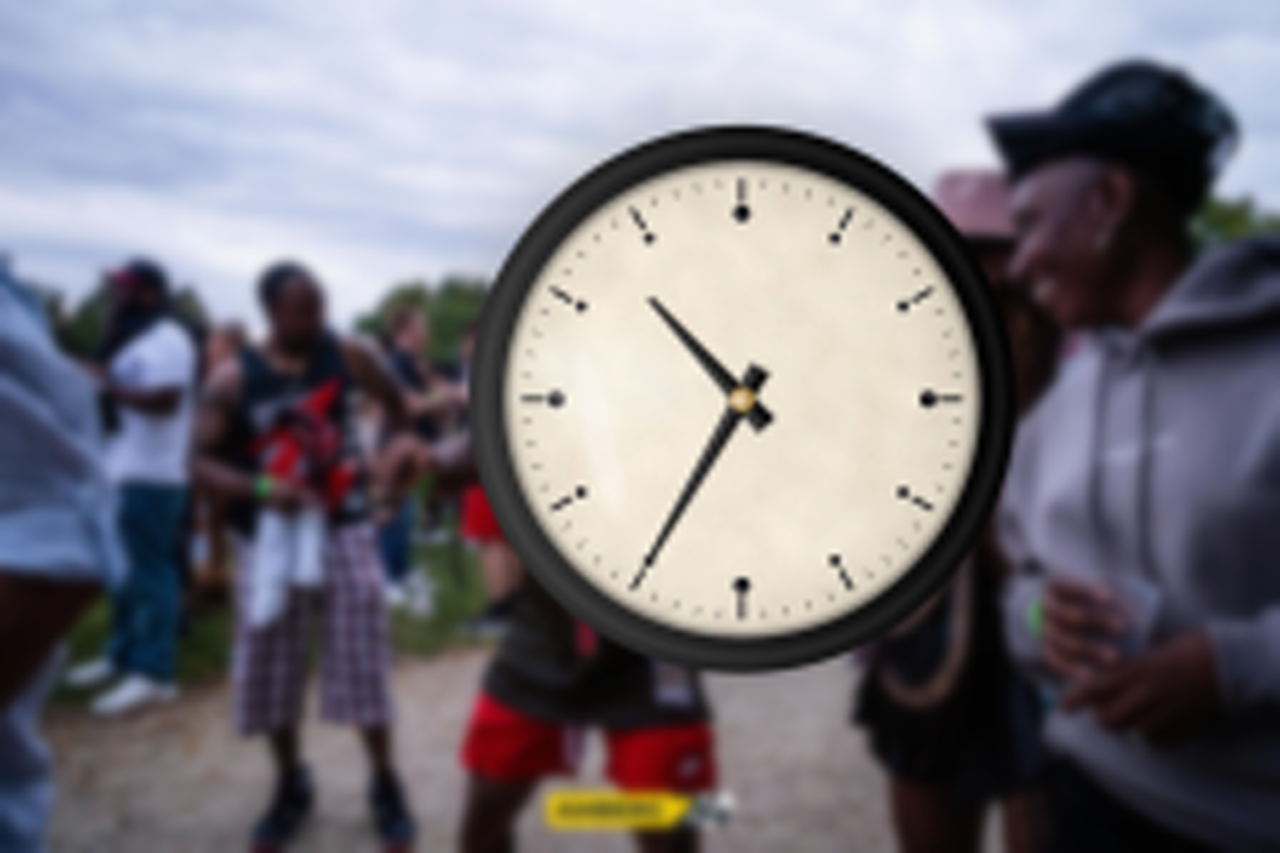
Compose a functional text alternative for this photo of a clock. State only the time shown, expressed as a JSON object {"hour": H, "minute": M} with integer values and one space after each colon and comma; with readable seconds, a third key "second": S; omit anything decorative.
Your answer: {"hour": 10, "minute": 35}
